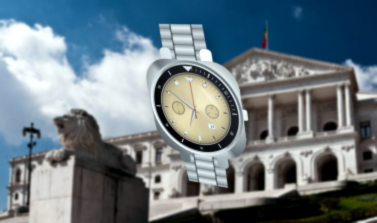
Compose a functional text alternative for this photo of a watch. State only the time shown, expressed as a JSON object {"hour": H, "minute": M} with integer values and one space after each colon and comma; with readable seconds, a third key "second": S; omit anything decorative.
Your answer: {"hour": 6, "minute": 51}
